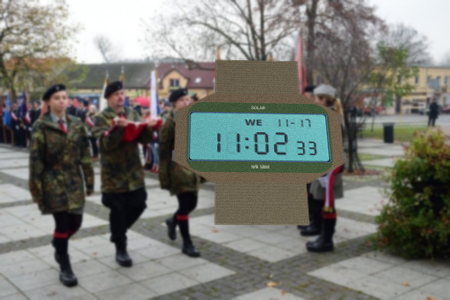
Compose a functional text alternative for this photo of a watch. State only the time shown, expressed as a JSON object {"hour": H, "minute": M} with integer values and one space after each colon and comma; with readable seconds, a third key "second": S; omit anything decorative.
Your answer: {"hour": 11, "minute": 2, "second": 33}
